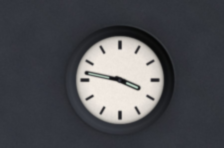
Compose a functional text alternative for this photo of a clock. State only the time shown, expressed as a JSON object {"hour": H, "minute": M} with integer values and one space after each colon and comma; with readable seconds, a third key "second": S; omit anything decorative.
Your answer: {"hour": 3, "minute": 47}
